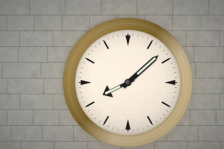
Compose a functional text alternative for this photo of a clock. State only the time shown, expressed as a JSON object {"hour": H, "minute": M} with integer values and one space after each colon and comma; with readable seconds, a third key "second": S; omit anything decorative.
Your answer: {"hour": 8, "minute": 8}
